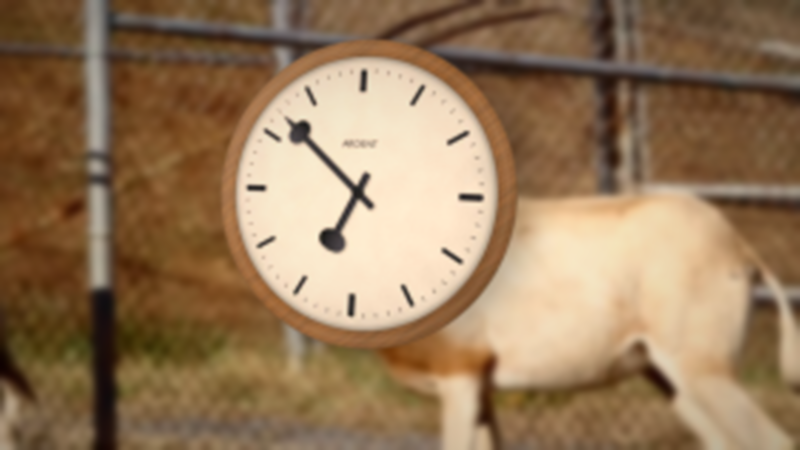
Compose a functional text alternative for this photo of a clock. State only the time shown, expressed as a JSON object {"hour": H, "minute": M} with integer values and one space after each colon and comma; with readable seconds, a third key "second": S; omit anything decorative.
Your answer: {"hour": 6, "minute": 52}
